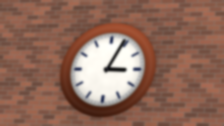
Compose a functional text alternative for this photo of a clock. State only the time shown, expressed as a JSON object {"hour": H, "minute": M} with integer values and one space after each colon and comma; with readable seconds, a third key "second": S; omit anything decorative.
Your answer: {"hour": 3, "minute": 4}
